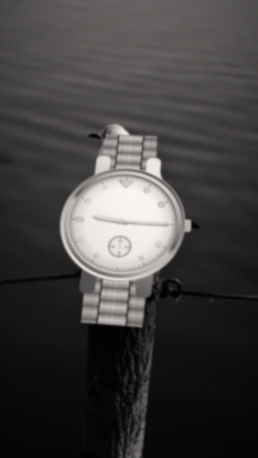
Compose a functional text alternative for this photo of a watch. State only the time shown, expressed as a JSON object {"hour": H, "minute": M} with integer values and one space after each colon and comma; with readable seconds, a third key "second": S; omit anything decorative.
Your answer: {"hour": 9, "minute": 15}
